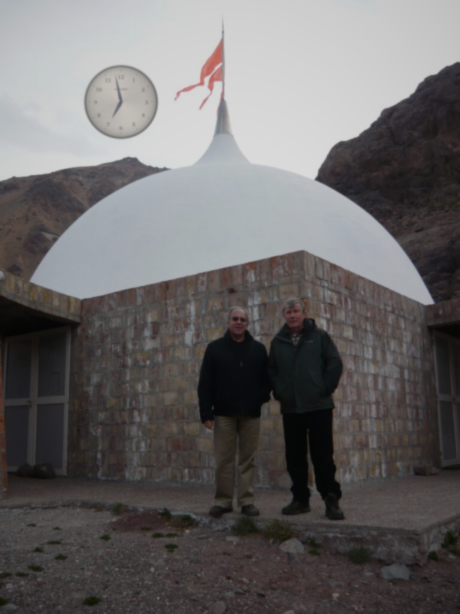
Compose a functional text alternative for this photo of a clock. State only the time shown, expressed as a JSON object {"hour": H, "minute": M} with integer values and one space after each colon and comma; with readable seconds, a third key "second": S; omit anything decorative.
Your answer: {"hour": 6, "minute": 58}
